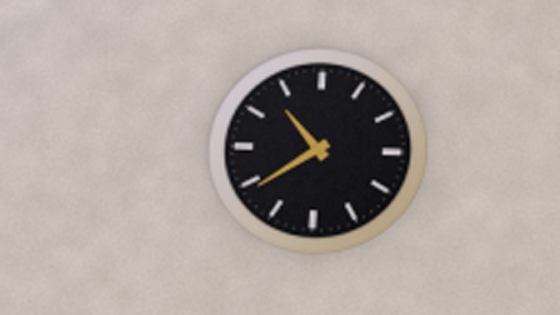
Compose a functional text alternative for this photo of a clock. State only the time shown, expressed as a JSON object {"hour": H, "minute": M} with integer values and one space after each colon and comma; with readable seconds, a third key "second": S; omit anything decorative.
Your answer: {"hour": 10, "minute": 39}
